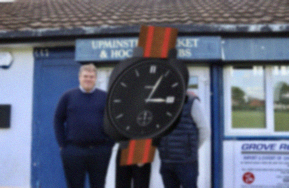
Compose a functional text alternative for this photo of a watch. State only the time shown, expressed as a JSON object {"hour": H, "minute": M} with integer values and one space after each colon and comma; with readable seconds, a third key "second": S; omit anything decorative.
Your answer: {"hour": 3, "minute": 4}
